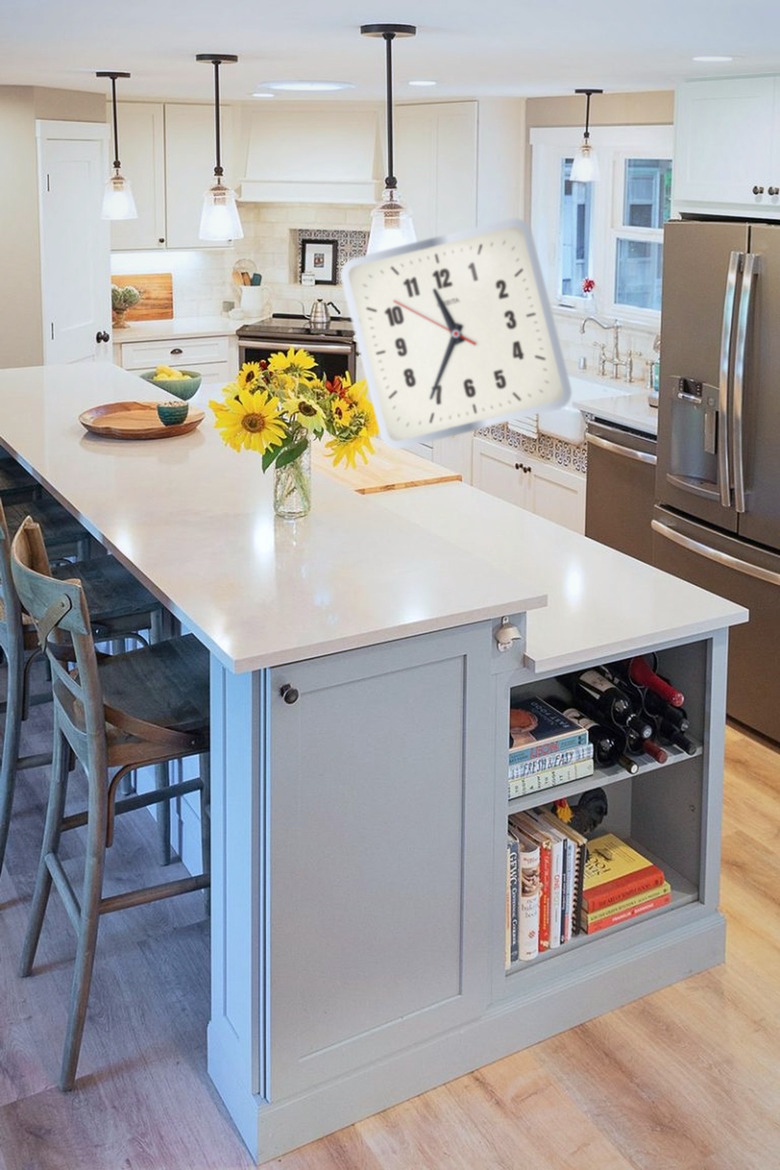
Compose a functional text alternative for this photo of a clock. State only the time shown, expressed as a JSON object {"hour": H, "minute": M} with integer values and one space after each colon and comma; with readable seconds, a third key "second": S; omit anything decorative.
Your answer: {"hour": 11, "minute": 35, "second": 52}
